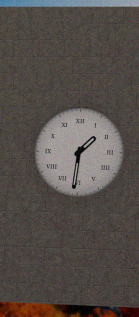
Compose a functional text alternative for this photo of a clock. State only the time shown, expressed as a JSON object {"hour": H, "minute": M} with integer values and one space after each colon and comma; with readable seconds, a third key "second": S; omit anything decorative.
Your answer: {"hour": 1, "minute": 31}
